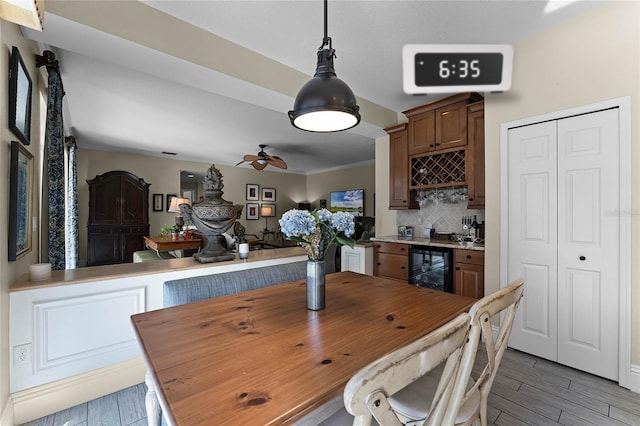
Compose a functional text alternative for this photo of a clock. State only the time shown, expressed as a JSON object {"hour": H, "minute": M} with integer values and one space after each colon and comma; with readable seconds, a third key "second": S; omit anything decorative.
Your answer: {"hour": 6, "minute": 35}
